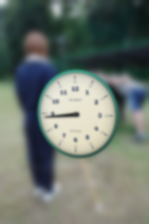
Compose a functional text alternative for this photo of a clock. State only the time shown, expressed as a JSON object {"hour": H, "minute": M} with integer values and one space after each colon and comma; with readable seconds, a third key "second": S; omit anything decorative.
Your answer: {"hour": 8, "minute": 44}
